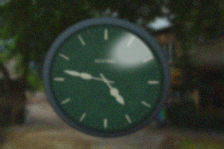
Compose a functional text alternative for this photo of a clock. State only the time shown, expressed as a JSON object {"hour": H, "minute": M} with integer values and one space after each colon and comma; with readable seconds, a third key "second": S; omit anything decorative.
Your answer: {"hour": 4, "minute": 47}
